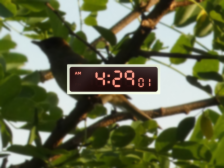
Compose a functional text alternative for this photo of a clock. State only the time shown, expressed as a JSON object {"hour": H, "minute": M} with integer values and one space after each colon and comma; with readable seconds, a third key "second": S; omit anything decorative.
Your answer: {"hour": 4, "minute": 29, "second": 1}
